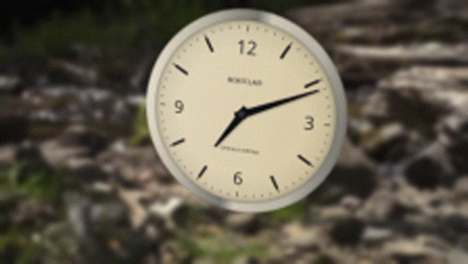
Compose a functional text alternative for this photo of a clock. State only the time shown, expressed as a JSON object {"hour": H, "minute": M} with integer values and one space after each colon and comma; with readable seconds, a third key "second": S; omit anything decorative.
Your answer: {"hour": 7, "minute": 11}
